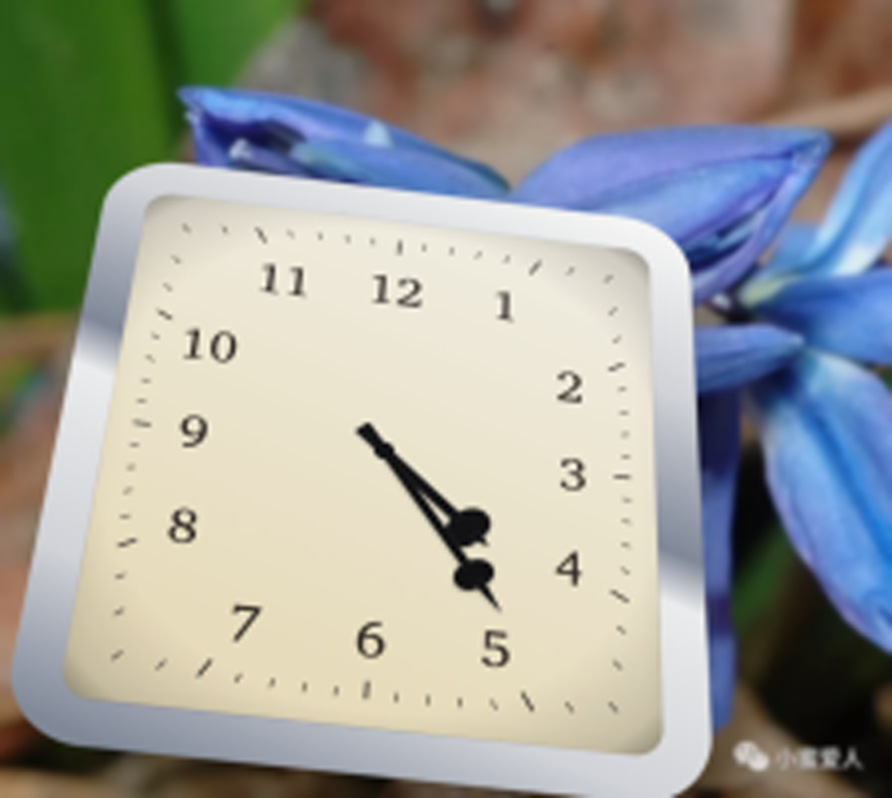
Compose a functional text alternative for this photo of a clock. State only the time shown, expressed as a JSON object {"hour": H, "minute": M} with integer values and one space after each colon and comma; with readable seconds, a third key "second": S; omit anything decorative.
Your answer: {"hour": 4, "minute": 24}
